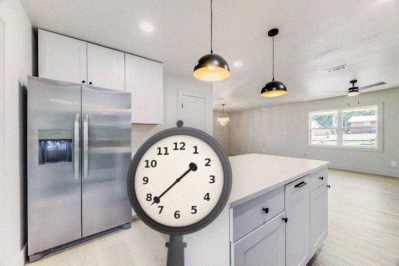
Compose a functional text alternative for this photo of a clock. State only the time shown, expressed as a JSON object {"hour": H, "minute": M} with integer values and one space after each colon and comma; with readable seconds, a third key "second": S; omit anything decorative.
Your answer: {"hour": 1, "minute": 38}
